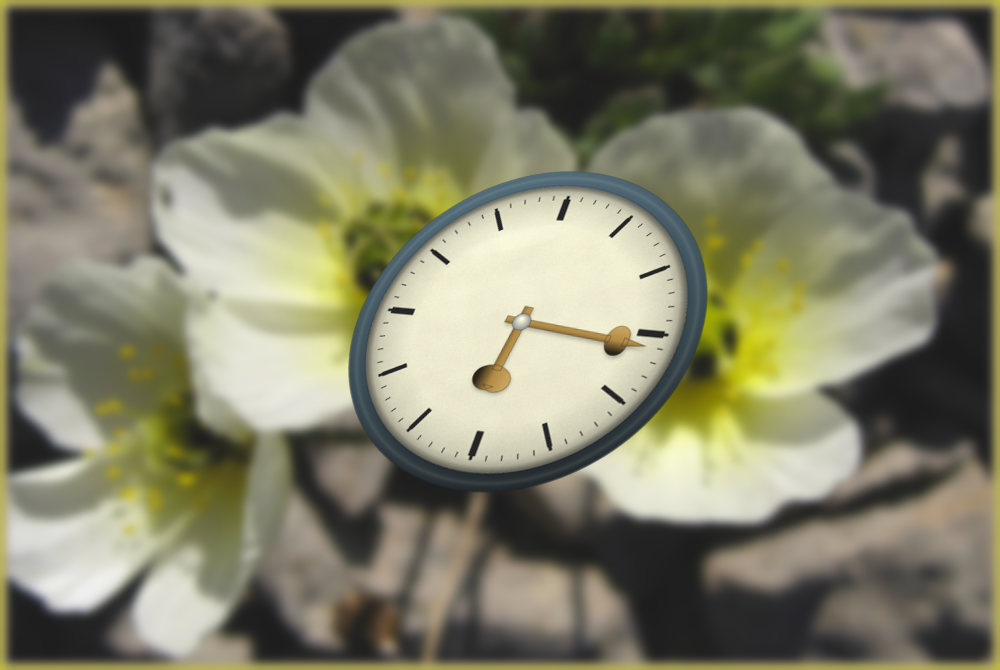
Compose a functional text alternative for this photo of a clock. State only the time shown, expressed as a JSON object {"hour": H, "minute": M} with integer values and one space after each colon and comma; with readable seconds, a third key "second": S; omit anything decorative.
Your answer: {"hour": 6, "minute": 16}
